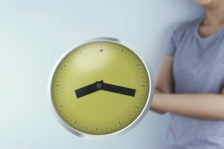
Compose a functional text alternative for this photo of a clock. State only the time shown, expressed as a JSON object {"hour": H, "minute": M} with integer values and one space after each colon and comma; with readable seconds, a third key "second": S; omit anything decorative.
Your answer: {"hour": 8, "minute": 17}
